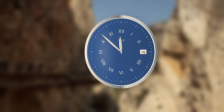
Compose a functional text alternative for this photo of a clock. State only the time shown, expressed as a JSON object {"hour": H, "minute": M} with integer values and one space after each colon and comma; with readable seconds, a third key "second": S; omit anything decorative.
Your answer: {"hour": 11, "minute": 52}
